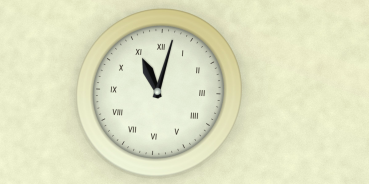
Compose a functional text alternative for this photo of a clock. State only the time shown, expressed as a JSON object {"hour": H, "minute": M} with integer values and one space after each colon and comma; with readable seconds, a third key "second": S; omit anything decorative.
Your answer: {"hour": 11, "minute": 2}
